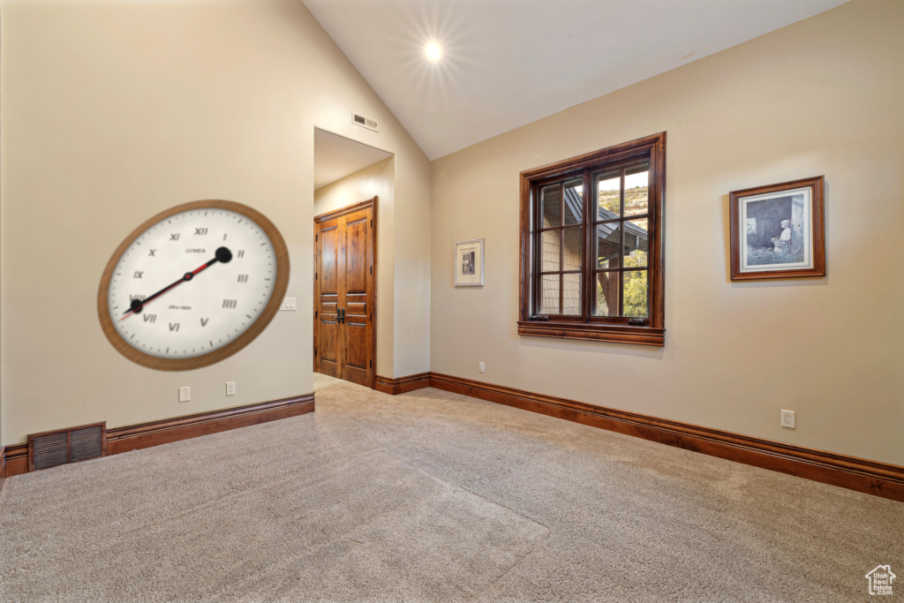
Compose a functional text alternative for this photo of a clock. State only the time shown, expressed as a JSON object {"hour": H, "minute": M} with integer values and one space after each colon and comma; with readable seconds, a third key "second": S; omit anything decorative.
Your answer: {"hour": 1, "minute": 38, "second": 38}
